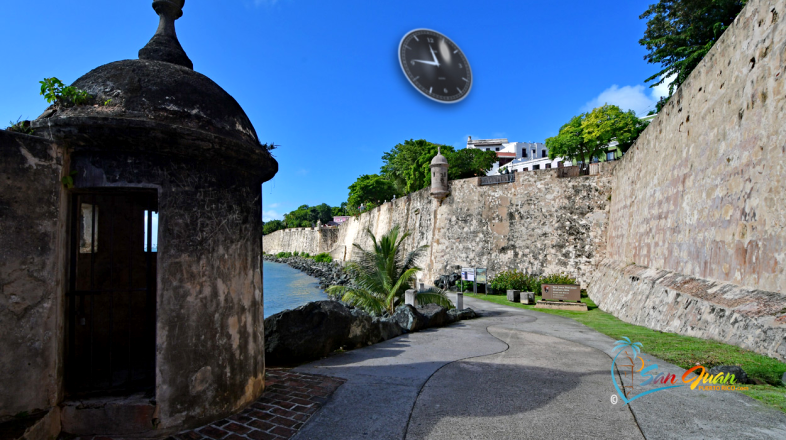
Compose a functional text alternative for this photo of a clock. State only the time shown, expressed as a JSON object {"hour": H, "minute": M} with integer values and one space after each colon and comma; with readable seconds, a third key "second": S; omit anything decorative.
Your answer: {"hour": 11, "minute": 46}
